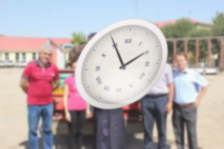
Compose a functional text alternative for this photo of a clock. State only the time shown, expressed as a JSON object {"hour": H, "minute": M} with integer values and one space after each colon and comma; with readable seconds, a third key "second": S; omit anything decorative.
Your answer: {"hour": 1, "minute": 55}
